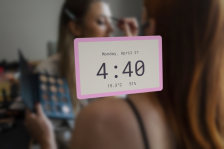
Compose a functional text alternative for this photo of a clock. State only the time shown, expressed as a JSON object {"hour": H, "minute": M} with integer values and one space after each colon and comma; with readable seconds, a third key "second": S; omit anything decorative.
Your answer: {"hour": 4, "minute": 40}
